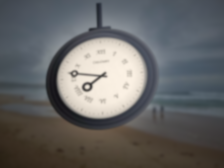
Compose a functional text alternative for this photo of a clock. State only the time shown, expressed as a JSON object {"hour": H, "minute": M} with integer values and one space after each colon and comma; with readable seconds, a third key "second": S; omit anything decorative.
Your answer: {"hour": 7, "minute": 47}
